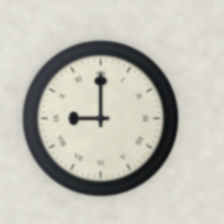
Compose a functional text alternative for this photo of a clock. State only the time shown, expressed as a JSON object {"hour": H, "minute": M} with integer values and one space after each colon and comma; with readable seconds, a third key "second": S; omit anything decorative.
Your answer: {"hour": 9, "minute": 0}
